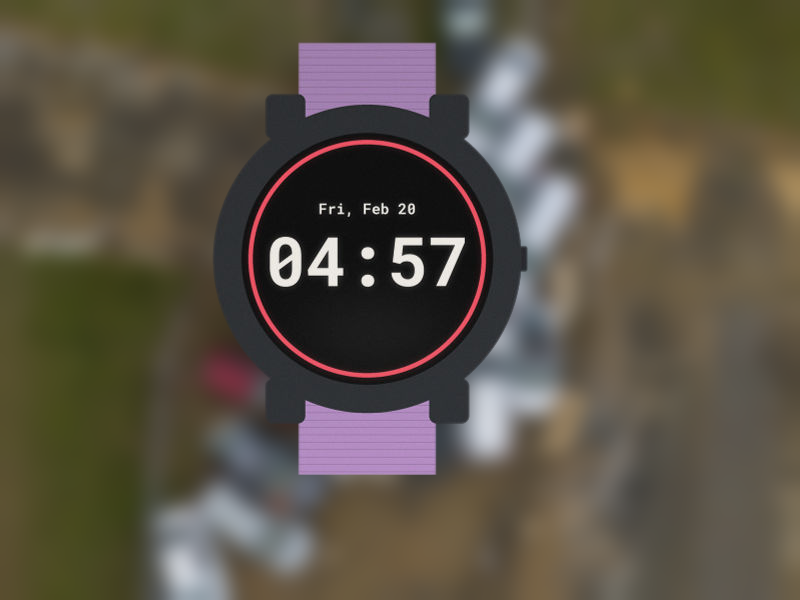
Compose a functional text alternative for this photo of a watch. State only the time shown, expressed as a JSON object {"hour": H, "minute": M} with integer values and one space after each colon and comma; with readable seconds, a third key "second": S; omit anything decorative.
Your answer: {"hour": 4, "minute": 57}
